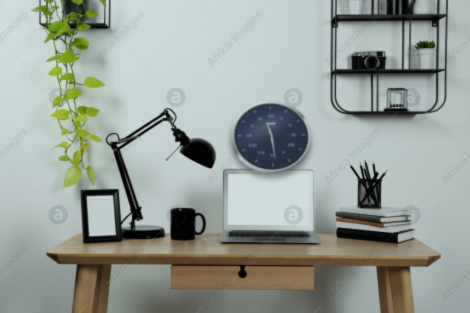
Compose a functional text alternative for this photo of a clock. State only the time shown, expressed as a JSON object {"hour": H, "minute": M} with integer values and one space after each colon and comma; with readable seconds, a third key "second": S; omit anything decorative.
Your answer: {"hour": 11, "minute": 29}
